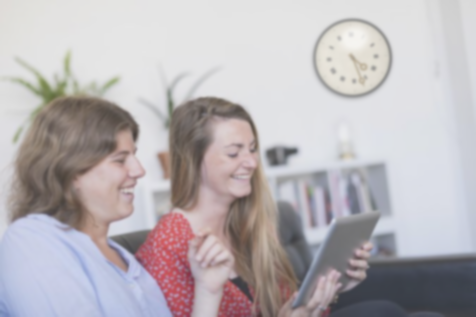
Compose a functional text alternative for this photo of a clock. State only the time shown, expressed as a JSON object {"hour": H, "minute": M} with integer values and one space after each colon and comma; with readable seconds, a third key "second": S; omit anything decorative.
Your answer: {"hour": 4, "minute": 27}
